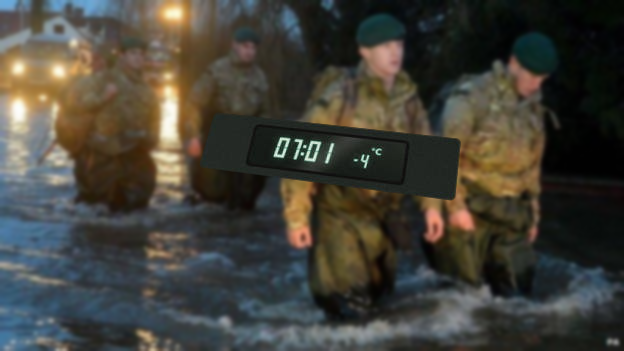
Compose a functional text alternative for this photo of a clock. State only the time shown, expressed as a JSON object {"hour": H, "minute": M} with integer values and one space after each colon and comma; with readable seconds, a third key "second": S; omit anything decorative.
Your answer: {"hour": 7, "minute": 1}
